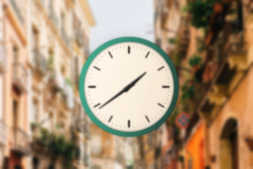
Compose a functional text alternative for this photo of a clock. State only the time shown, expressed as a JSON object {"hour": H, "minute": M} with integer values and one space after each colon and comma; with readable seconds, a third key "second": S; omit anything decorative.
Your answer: {"hour": 1, "minute": 39}
